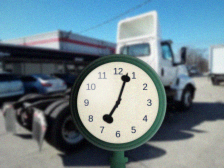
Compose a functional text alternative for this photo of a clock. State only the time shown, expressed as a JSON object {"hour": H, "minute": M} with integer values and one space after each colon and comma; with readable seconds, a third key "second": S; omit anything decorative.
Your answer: {"hour": 7, "minute": 3}
